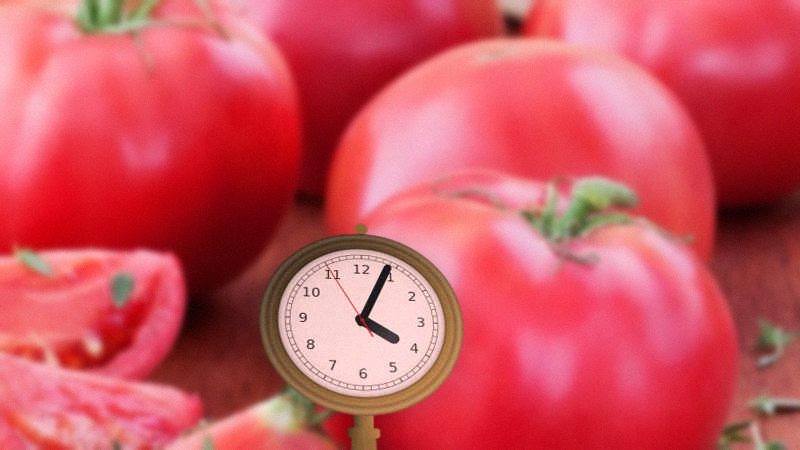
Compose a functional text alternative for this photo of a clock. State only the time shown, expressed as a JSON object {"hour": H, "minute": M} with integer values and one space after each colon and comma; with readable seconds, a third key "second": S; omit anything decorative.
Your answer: {"hour": 4, "minute": 3, "second": 55}
